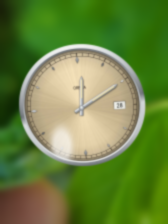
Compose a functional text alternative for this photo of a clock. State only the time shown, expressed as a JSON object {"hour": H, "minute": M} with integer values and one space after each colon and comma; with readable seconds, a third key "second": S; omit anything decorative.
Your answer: {"hour": 12, "minute": 10}
